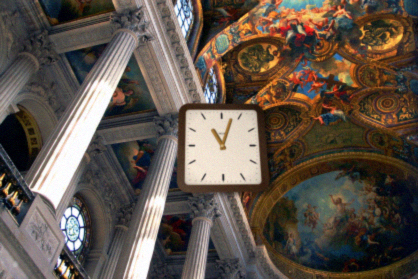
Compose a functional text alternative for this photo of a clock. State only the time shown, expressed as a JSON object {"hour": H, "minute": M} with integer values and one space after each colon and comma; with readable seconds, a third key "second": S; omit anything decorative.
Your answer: {"hour": 11, "minute": 3}
